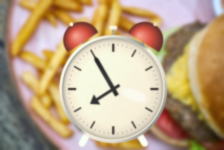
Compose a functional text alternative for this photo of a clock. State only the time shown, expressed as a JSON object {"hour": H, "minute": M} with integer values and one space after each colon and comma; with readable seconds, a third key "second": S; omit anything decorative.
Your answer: {"hour": 7, "minute": 55}
